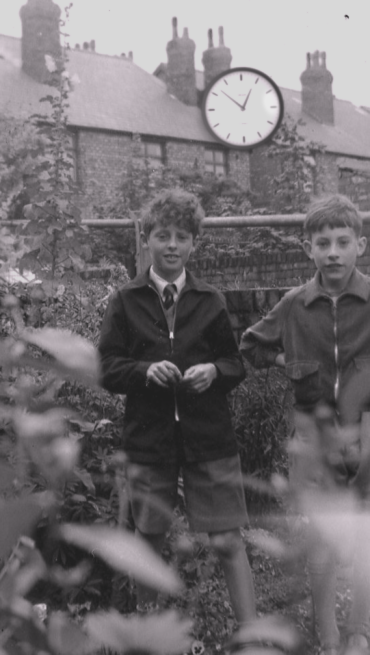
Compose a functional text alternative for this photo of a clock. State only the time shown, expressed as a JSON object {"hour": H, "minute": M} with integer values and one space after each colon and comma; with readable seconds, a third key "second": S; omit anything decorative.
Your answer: {"hour": 12, "minute": 52}
